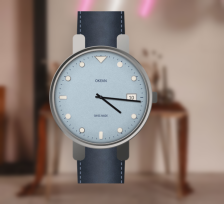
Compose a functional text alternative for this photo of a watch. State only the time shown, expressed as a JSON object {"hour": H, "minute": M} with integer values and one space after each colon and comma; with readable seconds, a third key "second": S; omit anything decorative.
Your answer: {"hour": 4, "minute": 16}
